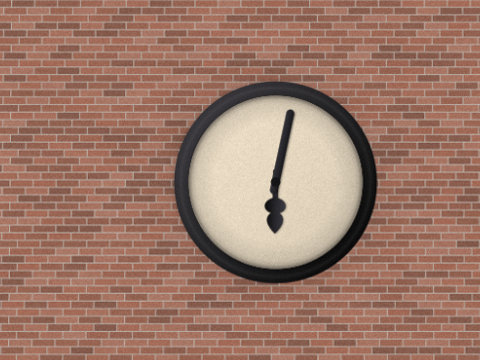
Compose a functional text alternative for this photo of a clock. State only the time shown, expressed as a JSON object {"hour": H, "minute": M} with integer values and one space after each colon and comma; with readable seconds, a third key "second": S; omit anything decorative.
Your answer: {"hour": 6, "minute": 2}
